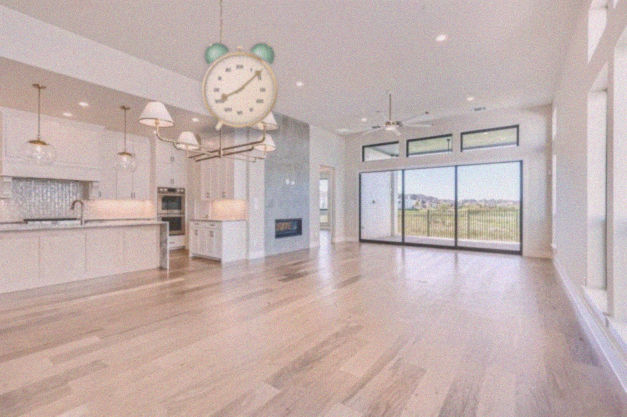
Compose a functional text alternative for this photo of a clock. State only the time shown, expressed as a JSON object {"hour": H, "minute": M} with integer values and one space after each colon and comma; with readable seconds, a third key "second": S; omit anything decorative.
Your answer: {"hour": 8, "minute": 8}
